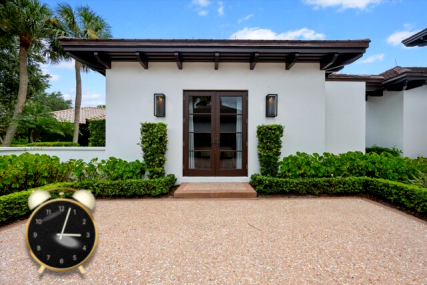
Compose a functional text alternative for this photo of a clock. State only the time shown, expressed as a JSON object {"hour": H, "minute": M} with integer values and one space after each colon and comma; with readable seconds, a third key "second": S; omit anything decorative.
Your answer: {"hour": 3, "minute": 3}
